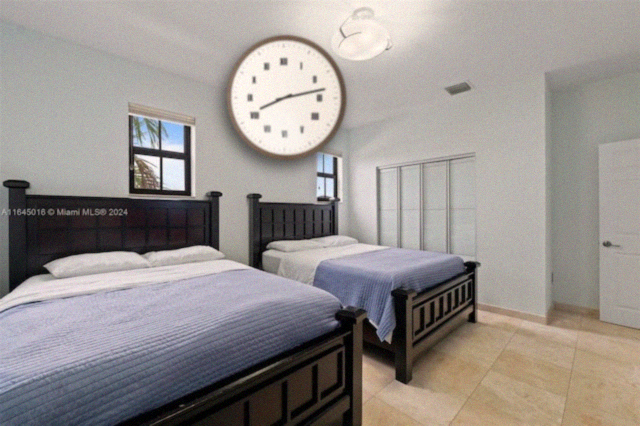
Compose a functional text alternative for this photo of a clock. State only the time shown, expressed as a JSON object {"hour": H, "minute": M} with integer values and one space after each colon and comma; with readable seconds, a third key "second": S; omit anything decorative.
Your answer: {"hour": 8, "minute": 13}
